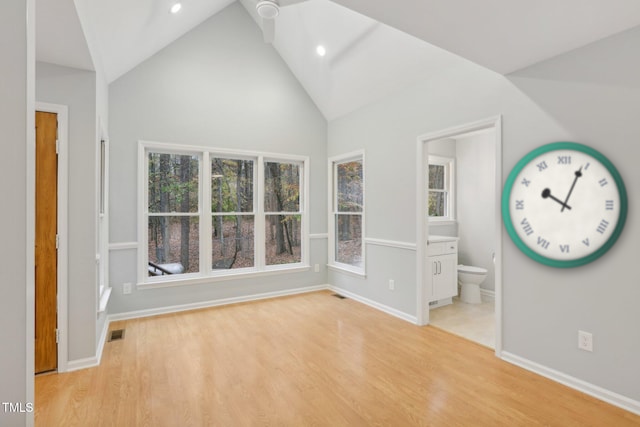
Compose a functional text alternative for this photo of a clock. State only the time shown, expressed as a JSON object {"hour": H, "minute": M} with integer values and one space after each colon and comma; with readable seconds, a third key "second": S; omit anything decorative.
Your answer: {"hour": 10, "minute": 4}
